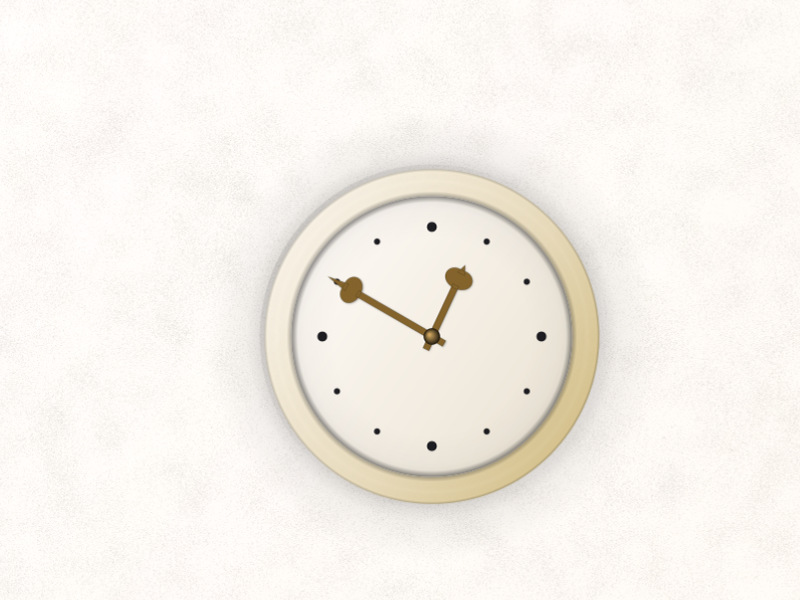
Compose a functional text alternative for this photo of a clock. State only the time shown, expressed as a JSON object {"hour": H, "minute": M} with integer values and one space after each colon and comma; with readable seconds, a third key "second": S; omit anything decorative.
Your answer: {"hour": 12, "minute": 50}
